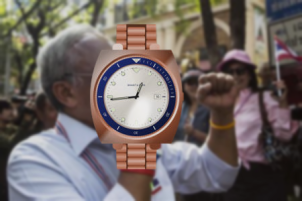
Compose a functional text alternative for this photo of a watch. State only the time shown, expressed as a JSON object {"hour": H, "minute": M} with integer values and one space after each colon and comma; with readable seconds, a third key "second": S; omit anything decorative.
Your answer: {"hour": 12, "minute": 44}
